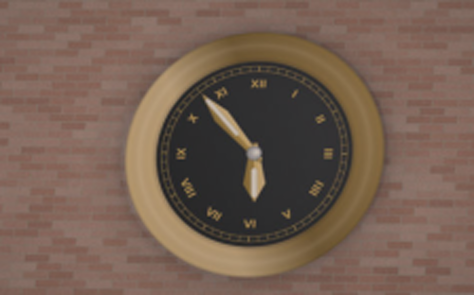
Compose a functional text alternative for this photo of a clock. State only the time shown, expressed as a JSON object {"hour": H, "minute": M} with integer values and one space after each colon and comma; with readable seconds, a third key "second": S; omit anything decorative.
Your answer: {"hour": 5, "minute": 53}
